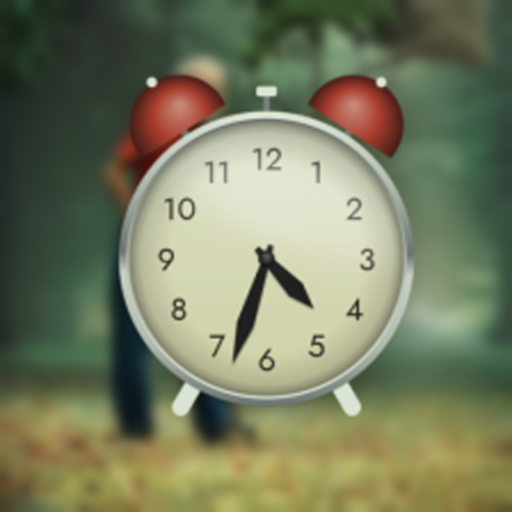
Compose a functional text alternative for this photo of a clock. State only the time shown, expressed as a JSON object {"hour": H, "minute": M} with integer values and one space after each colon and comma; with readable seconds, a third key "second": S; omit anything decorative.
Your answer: {"hour": 4, "minute": 33}
